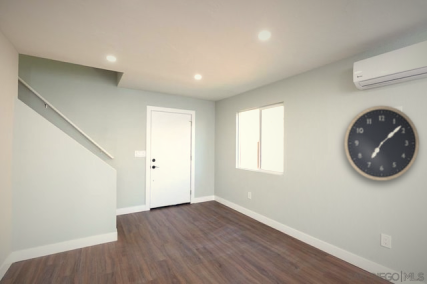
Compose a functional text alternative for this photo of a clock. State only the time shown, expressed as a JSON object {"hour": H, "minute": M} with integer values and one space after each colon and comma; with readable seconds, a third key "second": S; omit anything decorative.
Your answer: {"hour": 7, "minute": 8}
